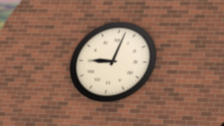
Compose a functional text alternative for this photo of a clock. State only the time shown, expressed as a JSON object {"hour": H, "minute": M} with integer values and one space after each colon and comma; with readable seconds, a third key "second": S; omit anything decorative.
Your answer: {"hour": 9, "minute": 2}
